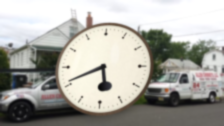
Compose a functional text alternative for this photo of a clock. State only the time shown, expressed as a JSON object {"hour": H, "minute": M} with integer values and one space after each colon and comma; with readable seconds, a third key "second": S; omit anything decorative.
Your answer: {"hour": 5, "minute": 41}
